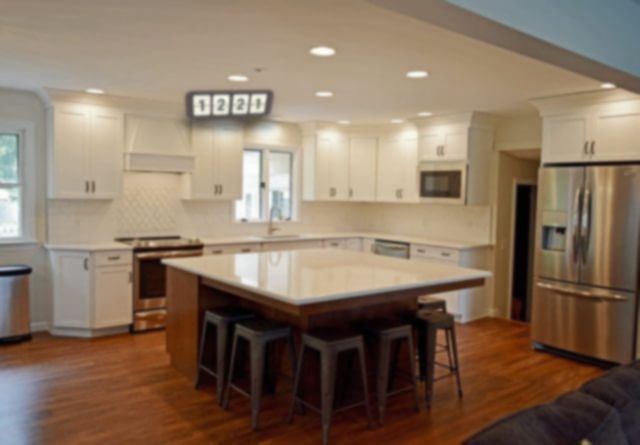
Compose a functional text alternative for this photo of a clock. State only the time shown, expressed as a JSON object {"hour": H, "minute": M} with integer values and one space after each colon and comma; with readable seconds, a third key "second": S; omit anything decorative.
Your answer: {"hour": 12, "minute": 21}
